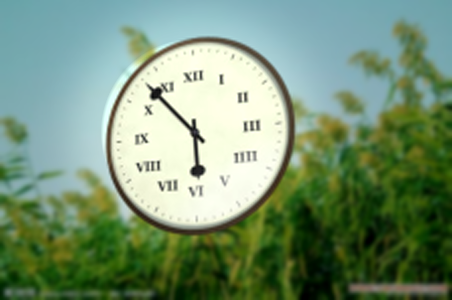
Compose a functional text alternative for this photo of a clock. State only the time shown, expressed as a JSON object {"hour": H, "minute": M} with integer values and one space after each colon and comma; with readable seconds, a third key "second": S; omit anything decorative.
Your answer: {"hour": 5, "minute": 53}
